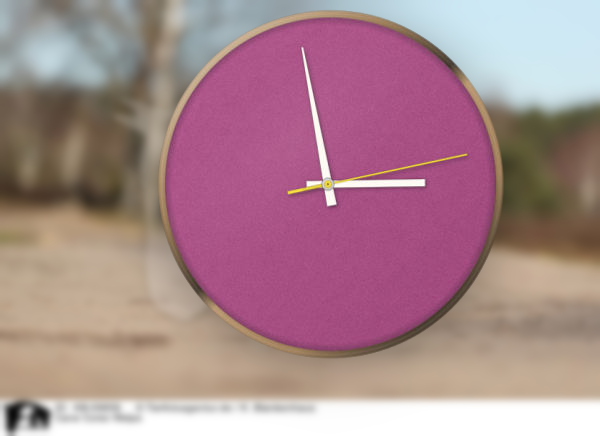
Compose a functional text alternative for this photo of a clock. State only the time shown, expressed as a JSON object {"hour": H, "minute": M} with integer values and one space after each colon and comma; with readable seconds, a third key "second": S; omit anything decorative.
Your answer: {"hour": 2, "minute": 58, "second": 13}
